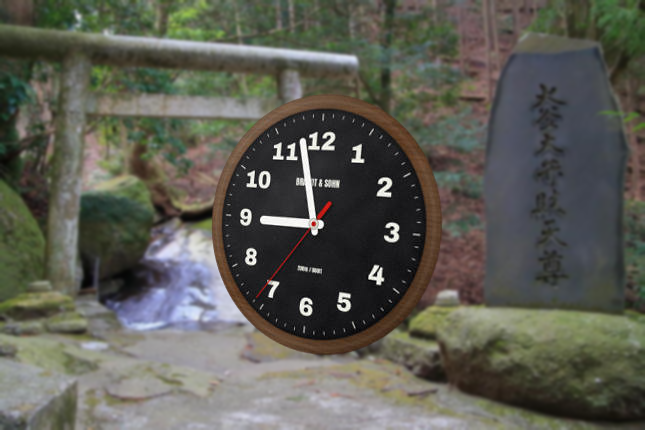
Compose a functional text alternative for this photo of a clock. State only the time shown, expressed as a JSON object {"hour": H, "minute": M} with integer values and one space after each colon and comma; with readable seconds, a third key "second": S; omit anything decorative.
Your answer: {"hour": 8, "minute": 57, "second": 36}
